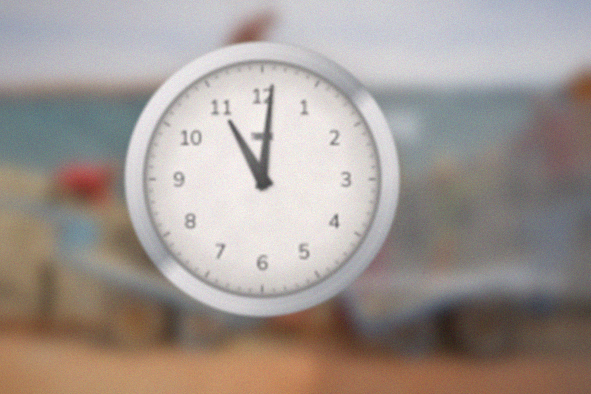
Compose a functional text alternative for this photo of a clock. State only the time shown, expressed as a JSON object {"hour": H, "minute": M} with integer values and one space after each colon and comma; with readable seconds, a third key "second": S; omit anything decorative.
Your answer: {"hour": 11, "minute": 1}
